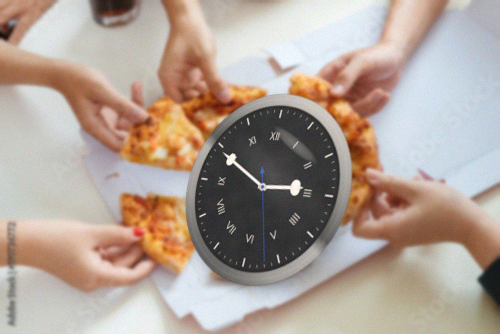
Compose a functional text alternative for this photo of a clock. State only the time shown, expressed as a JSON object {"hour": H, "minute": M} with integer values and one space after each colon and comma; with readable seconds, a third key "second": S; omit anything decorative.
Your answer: {"hour": 2, "minute": 49, "second": 27}
